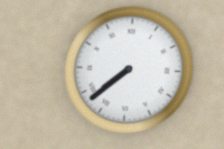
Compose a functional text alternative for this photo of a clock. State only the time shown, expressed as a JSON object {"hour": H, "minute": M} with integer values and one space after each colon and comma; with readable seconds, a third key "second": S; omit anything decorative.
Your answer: {"hour": 7, "minute": 38}
